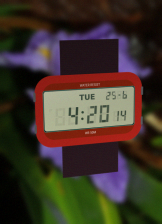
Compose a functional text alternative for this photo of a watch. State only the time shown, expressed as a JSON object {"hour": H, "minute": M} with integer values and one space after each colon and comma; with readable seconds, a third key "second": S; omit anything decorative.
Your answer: {"hour": 4, "minute": 20, "second": 14}
